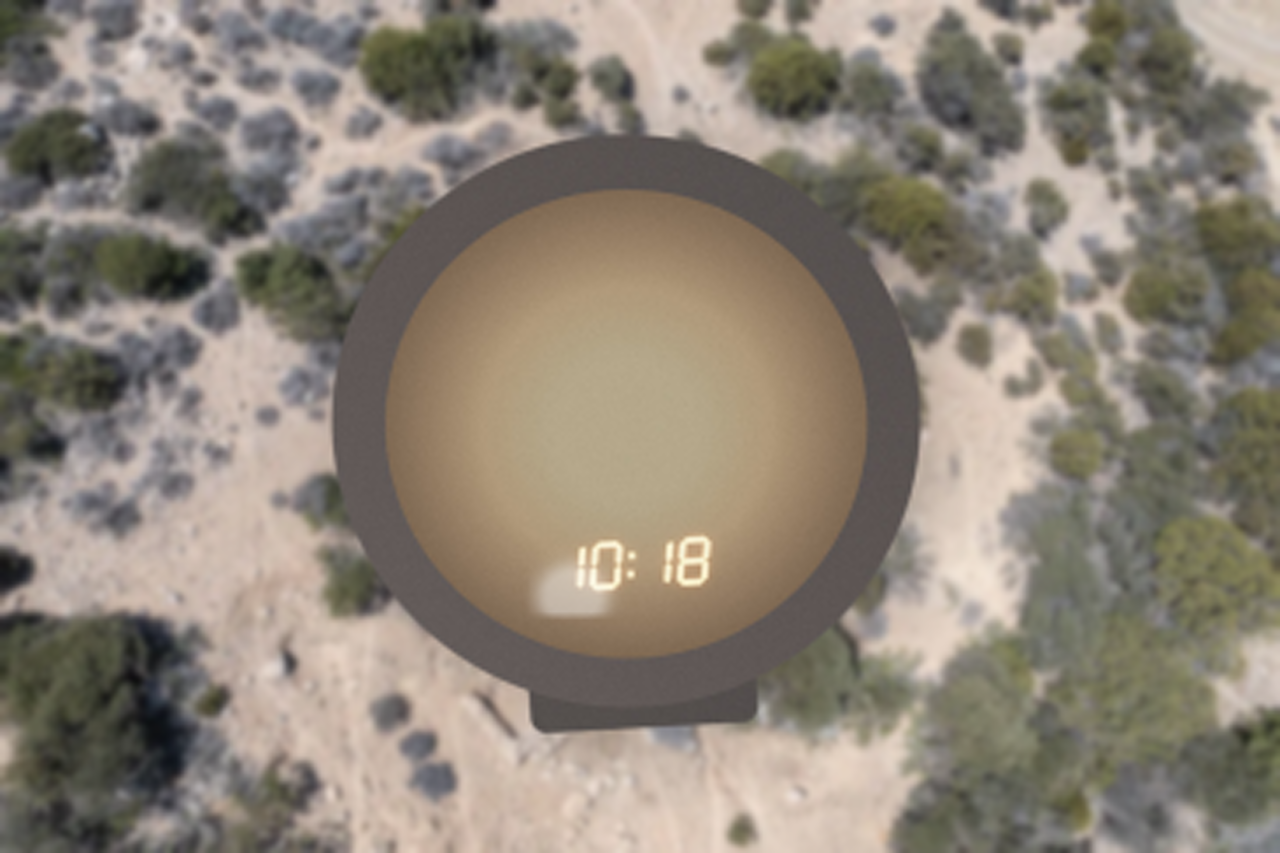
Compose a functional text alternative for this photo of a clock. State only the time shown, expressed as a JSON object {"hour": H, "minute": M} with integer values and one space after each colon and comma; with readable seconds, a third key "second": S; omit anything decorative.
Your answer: {"hour": 10, "minute": 18}
